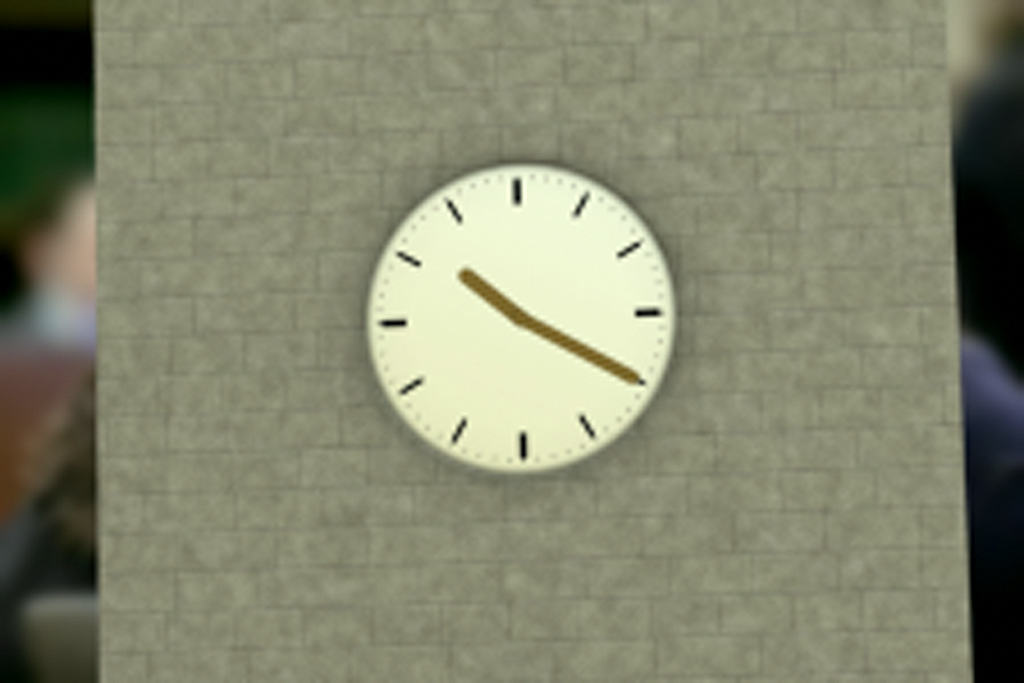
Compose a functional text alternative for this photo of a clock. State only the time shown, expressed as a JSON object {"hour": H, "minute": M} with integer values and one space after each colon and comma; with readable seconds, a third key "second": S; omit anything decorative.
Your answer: {"hour": 10, "minute": 20}
